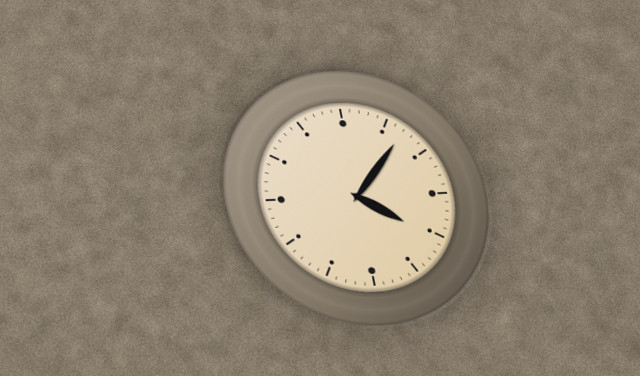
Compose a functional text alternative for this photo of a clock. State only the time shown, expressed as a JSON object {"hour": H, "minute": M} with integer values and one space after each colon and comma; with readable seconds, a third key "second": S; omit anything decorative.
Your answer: {"hour": 4, "minute": 7}
